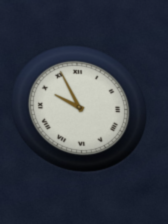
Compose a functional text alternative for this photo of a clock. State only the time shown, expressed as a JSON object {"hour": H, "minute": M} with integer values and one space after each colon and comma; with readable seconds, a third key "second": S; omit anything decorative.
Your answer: {"hour": 9, "minute": 56}
